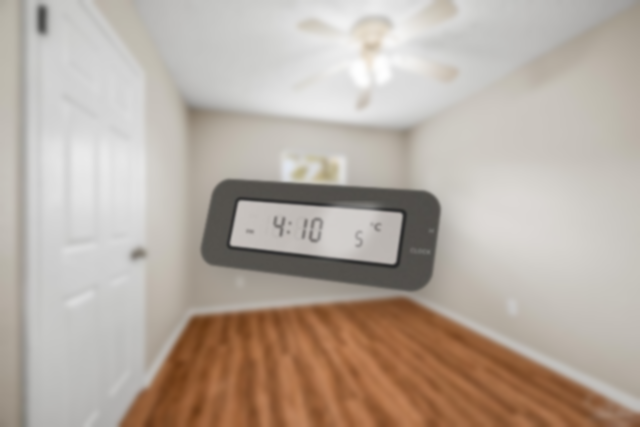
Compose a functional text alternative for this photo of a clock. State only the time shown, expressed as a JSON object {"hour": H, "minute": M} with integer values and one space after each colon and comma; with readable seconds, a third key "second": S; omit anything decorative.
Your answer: {"hour": 4, "minute": 10}
